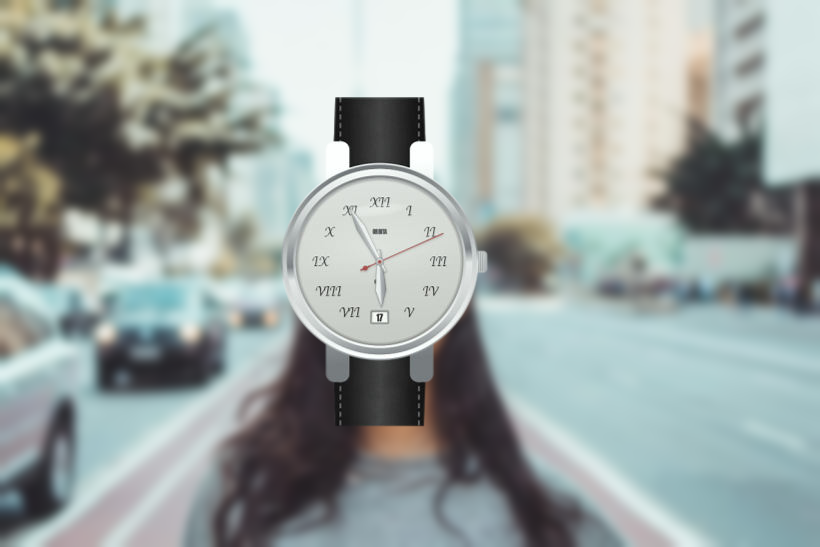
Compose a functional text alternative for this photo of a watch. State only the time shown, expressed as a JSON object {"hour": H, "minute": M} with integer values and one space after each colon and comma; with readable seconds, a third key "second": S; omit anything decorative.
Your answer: {"hour": 5, "minute": 55, "second": 11}
